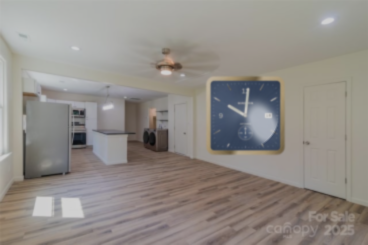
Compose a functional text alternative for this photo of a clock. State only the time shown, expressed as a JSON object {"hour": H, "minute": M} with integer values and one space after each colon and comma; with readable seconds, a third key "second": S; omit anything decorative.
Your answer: {"hour": 10, "minute": 1}
